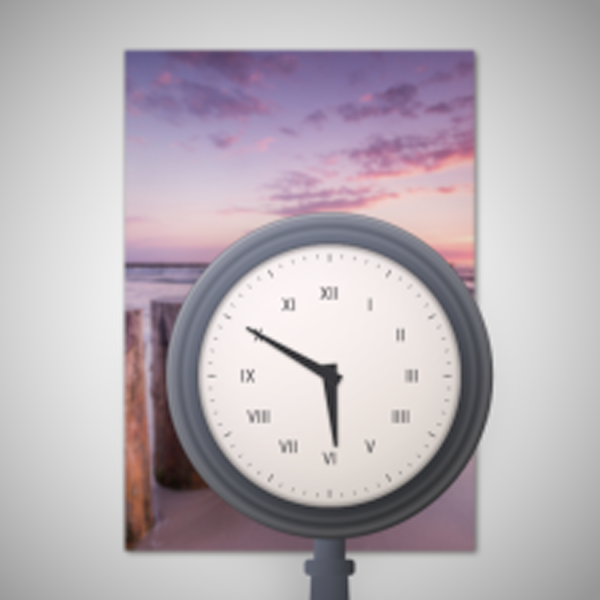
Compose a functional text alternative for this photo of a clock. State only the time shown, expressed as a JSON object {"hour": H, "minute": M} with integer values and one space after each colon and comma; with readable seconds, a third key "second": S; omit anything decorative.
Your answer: {"hour": 5, "minute": 50}
